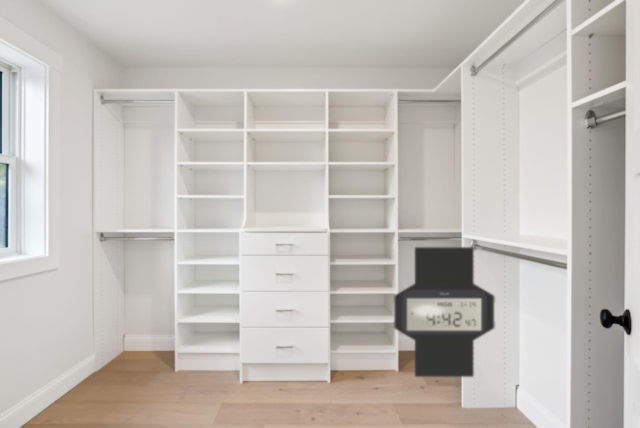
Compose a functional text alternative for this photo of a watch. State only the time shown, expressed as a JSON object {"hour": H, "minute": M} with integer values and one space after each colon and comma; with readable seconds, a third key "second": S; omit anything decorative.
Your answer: {"hour": 4, "minute": 42}
